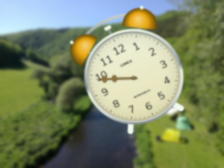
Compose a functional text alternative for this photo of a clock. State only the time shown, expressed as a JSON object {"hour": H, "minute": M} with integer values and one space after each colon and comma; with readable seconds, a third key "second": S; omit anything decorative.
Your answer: {"hour": 9, "minute": 49}
